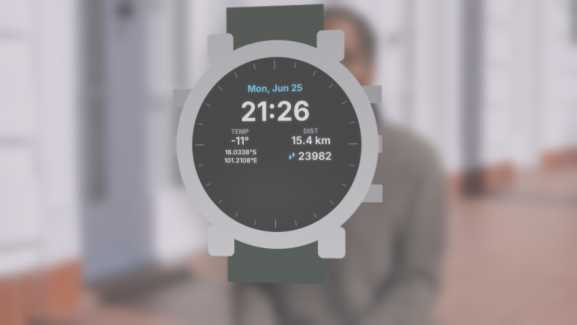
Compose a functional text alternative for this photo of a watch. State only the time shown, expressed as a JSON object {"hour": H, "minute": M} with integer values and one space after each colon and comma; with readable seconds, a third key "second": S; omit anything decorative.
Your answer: {"hour": 21, "minute": 26}
